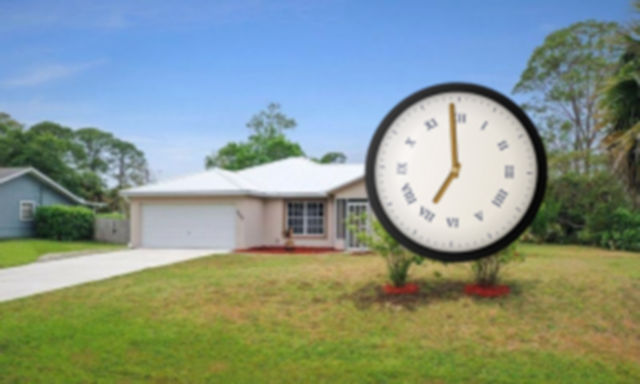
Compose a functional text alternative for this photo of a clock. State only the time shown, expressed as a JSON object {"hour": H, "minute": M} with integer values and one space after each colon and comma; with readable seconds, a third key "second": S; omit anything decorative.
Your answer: {"hour": 6, "minute": 59}
